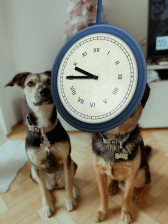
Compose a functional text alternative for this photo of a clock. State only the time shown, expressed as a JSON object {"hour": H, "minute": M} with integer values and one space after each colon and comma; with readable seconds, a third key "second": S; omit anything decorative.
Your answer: {"hour": 9, "minute": 45}
